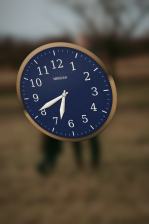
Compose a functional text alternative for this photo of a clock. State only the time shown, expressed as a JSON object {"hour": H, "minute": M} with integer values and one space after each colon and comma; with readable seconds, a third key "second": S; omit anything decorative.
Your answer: {"hour": 6, "minute": 41}
